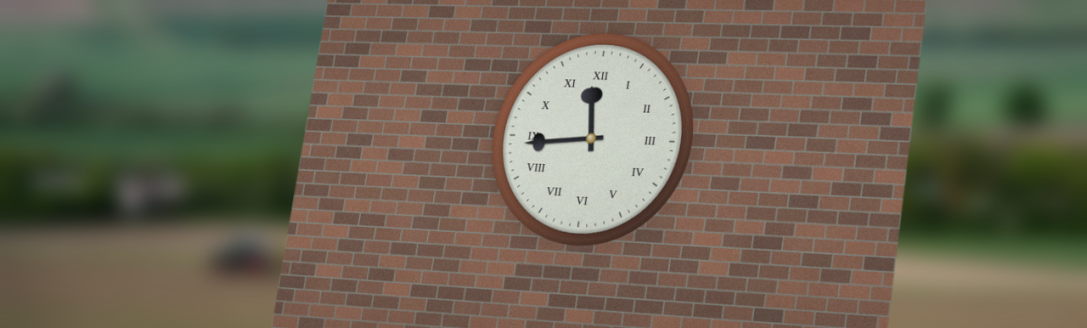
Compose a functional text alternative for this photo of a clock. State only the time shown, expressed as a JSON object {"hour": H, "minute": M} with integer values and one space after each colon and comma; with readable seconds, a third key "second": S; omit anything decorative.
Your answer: {"hour": 11, "minute": 44}
